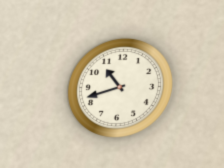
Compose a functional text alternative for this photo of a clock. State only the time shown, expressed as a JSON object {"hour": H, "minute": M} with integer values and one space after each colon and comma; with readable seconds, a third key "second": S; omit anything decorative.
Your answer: {"hour": 10, "minute": 42}
